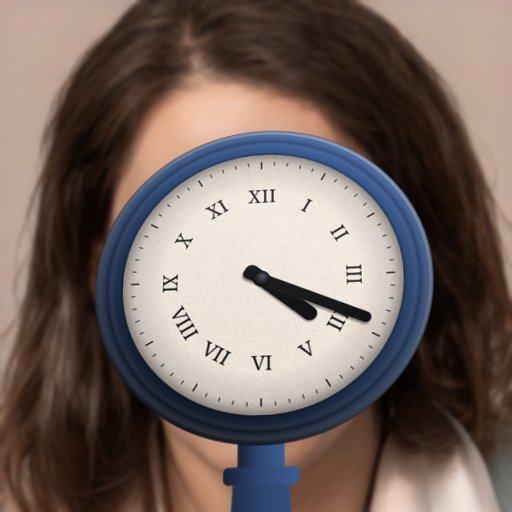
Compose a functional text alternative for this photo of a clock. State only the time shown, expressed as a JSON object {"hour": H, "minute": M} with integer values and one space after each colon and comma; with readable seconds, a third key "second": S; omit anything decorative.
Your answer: {"hour": 4, "minute": 19}
